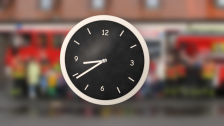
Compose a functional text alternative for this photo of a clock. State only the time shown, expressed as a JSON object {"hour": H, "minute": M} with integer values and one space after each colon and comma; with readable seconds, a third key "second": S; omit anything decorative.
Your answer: {"hour": 8, "minute": 39}
